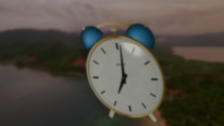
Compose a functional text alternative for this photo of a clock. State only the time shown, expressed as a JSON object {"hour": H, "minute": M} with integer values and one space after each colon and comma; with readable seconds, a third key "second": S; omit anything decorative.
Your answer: {"hour": 7, "minute": 1}
